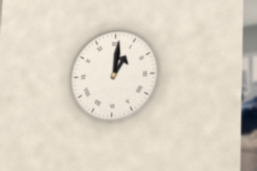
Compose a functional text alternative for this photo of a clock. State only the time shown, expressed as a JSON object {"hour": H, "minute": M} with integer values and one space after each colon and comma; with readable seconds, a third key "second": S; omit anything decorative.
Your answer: {"hour": 1, "minute": 1}
